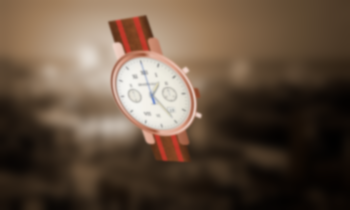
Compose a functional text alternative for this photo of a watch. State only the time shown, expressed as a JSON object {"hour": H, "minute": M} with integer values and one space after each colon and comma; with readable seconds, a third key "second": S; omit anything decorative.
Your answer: {"hour": 1, "minute": 25}
